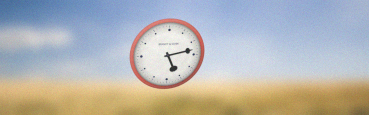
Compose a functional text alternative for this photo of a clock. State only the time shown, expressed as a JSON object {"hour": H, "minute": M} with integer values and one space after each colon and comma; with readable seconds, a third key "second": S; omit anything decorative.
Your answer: {"hour": 5, "minute": 13}
